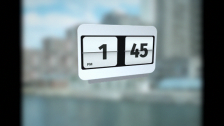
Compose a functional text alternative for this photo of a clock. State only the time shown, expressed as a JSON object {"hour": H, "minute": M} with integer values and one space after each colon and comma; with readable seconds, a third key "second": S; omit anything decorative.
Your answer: {"hour": 1, "minute": 45}
